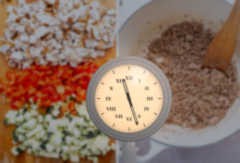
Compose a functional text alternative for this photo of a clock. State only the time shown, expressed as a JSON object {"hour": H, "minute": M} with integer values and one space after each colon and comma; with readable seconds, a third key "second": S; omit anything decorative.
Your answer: {"hour": 11, "minute": 27}
